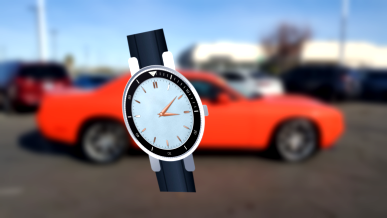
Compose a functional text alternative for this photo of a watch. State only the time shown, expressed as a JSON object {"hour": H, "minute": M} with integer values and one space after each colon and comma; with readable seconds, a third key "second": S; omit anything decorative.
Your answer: {"hour": 3, "minute": 9}
